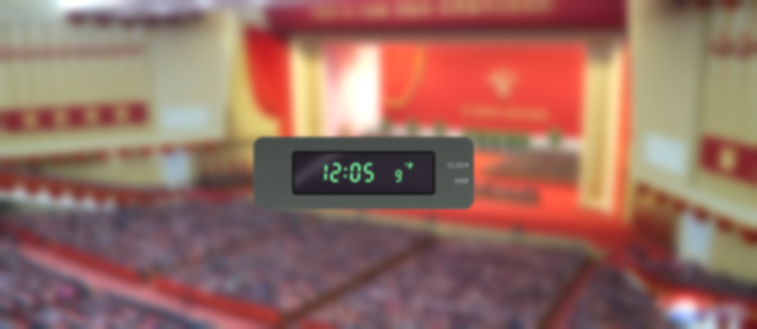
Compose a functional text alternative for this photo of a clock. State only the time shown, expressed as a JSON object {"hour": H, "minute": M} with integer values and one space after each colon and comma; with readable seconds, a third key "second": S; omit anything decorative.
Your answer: {"hour": 12, "minute": 5}
